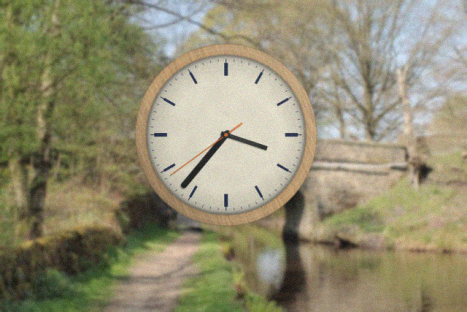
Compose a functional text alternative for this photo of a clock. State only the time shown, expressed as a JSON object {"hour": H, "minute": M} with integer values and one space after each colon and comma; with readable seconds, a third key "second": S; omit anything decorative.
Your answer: {"hour": 3, "minute": 36, "second": 39}
